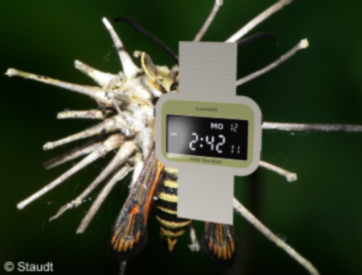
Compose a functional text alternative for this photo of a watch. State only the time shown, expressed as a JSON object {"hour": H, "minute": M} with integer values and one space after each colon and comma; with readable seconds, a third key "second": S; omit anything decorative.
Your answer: {"hour": 2, "minute": 42}
